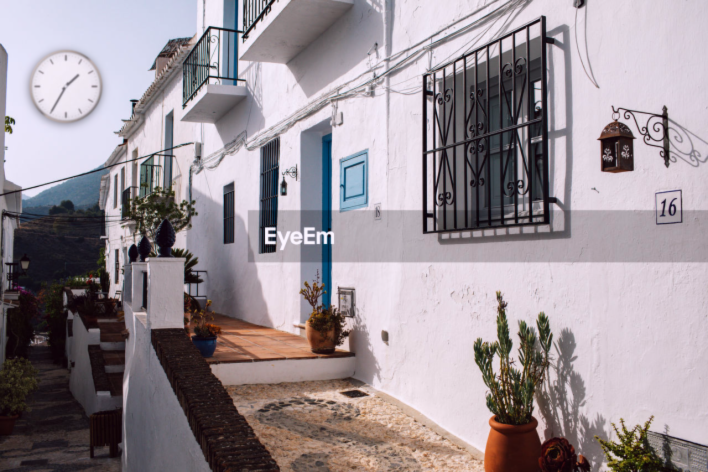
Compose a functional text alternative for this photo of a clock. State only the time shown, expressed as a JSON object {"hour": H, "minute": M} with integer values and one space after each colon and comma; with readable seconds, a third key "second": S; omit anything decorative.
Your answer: {"hour": 1, "minute": 35}
